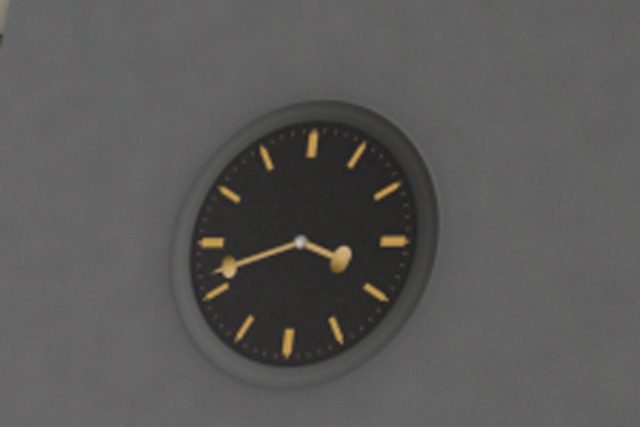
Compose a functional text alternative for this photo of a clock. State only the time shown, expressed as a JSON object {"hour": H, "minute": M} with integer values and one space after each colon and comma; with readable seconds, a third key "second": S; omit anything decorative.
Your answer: {"hour": 3, "minute": 42}
